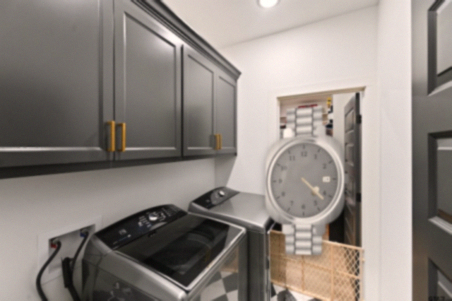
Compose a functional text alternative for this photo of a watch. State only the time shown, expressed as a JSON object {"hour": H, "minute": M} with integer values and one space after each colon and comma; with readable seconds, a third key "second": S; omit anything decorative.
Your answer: {"hour": 4, "minute": 22}
